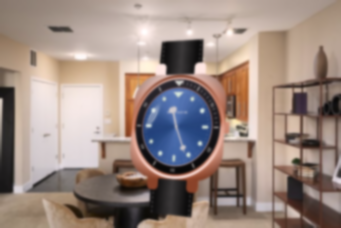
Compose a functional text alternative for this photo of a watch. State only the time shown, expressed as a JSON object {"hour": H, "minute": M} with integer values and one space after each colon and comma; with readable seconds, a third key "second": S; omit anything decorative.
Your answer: {"hour": 11, "minute": 26}
